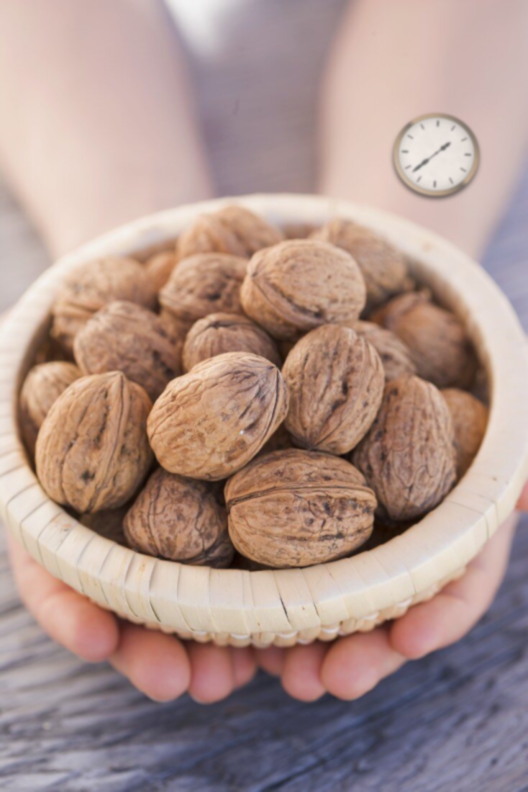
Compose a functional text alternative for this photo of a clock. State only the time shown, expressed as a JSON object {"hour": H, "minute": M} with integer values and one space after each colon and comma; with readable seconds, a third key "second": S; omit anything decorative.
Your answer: {"hour": 1, "minute": 38}
